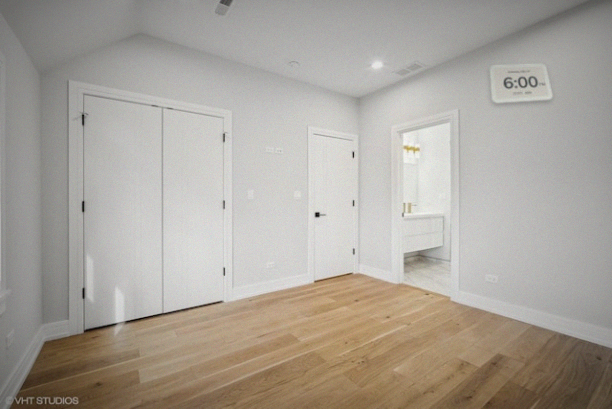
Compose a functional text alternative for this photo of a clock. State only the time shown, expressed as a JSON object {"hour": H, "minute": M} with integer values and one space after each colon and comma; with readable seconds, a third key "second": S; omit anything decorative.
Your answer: {"hour": 6, "minute": 0}
